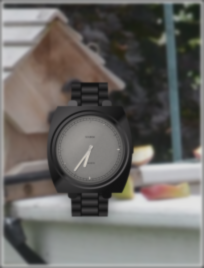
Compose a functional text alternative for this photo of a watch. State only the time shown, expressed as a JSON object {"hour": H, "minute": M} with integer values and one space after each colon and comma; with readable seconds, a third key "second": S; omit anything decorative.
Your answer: {"hour": 6, "minute": 36}
